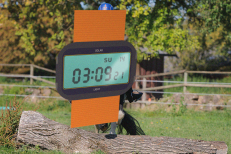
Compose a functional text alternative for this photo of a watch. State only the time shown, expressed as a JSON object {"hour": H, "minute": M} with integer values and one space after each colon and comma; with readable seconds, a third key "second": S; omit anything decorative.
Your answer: {"hour": 3, "minute": 9, "second": 21}
